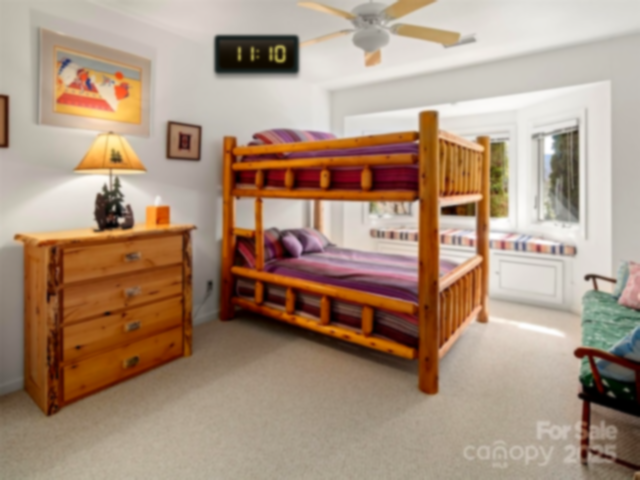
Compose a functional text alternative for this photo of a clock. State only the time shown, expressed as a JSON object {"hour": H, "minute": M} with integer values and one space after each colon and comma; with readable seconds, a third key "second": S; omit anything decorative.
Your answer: {"hour": 11, "minute": 10}
